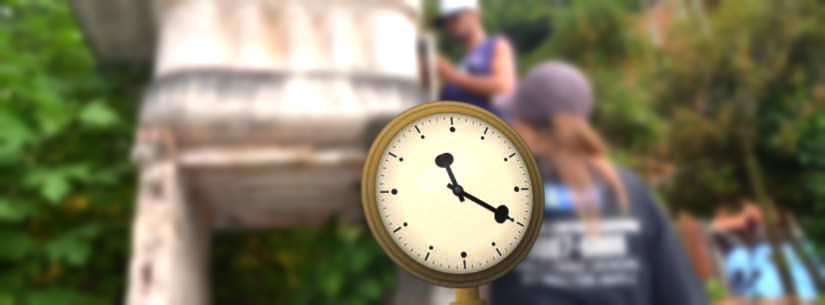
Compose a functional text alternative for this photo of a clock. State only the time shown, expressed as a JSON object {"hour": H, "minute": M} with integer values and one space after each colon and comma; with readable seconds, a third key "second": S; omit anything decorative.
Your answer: {"hour": 11, "minute": 20}
